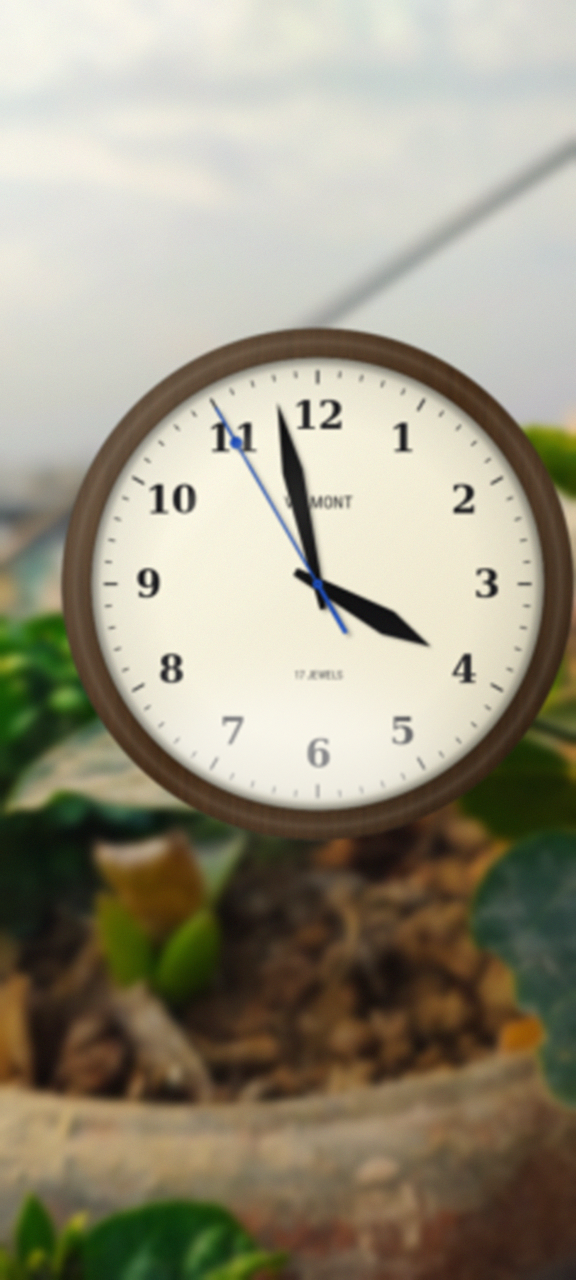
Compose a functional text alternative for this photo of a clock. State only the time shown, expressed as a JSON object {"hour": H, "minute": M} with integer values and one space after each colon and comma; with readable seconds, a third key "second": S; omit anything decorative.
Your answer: {"hour": 3, "minute": 57, "second": 55}
